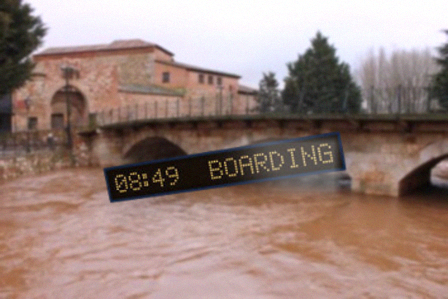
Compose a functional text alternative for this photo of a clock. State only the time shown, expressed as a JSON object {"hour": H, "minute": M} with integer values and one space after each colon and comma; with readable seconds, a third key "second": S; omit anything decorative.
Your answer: {"hour": 8, "minute": 49}
